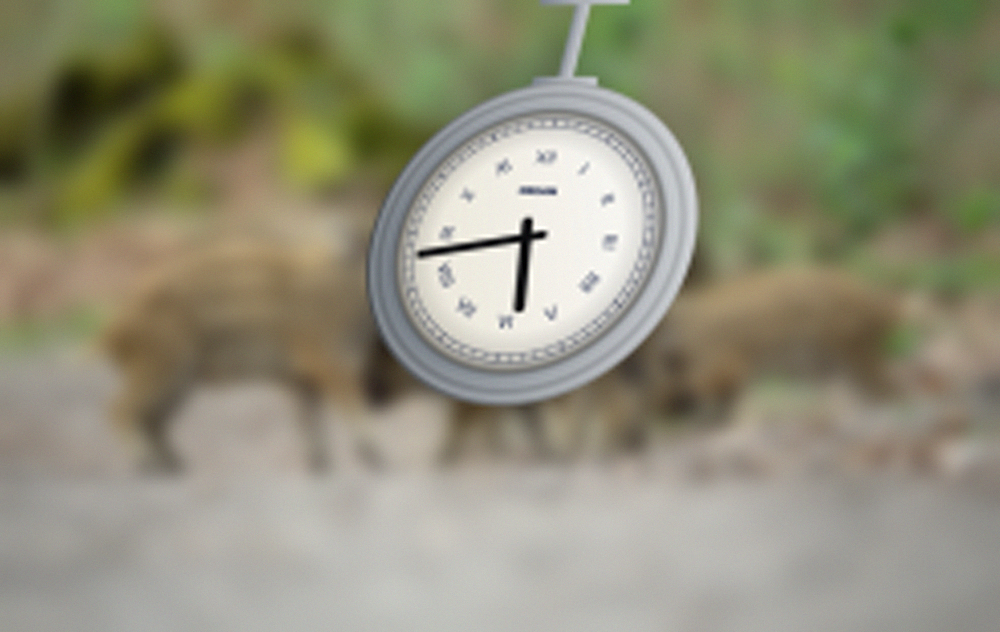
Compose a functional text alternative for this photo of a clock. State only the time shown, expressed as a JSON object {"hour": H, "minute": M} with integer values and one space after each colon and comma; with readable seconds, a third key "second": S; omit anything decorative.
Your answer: {"hour": 5, "minute": 43}
